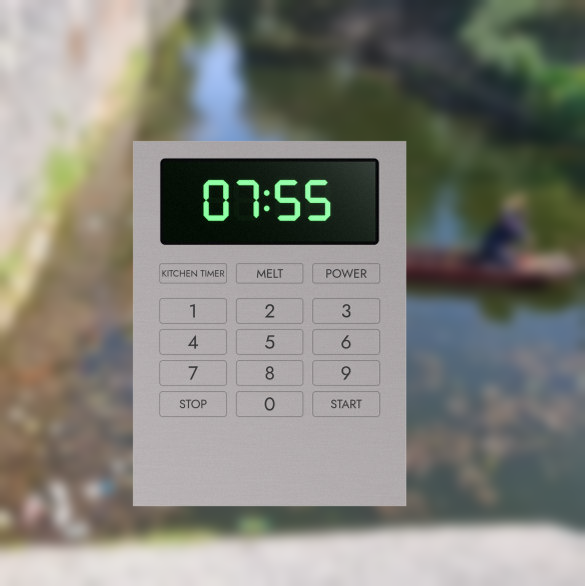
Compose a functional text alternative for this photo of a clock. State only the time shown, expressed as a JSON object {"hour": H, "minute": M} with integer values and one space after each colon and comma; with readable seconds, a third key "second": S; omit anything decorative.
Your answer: {"hour": 7, "minute": 55}
